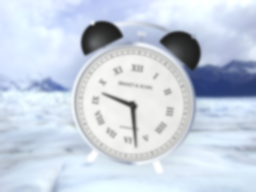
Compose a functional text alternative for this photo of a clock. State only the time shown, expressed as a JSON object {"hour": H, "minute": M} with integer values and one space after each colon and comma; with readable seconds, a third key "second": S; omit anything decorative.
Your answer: {"hour": 9, "minute": 28}
